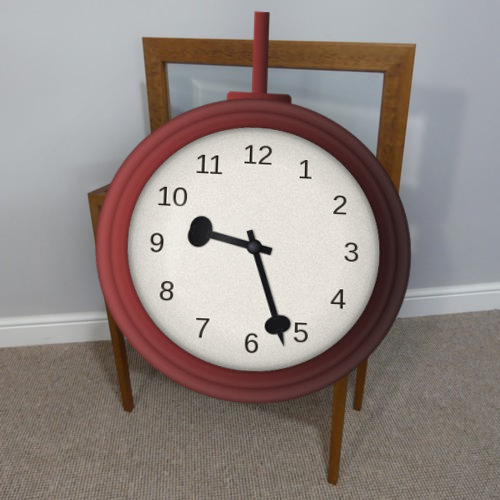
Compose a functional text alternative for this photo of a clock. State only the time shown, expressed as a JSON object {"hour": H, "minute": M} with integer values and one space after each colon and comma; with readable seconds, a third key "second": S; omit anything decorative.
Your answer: {"hour": 9, "minute": 27}
